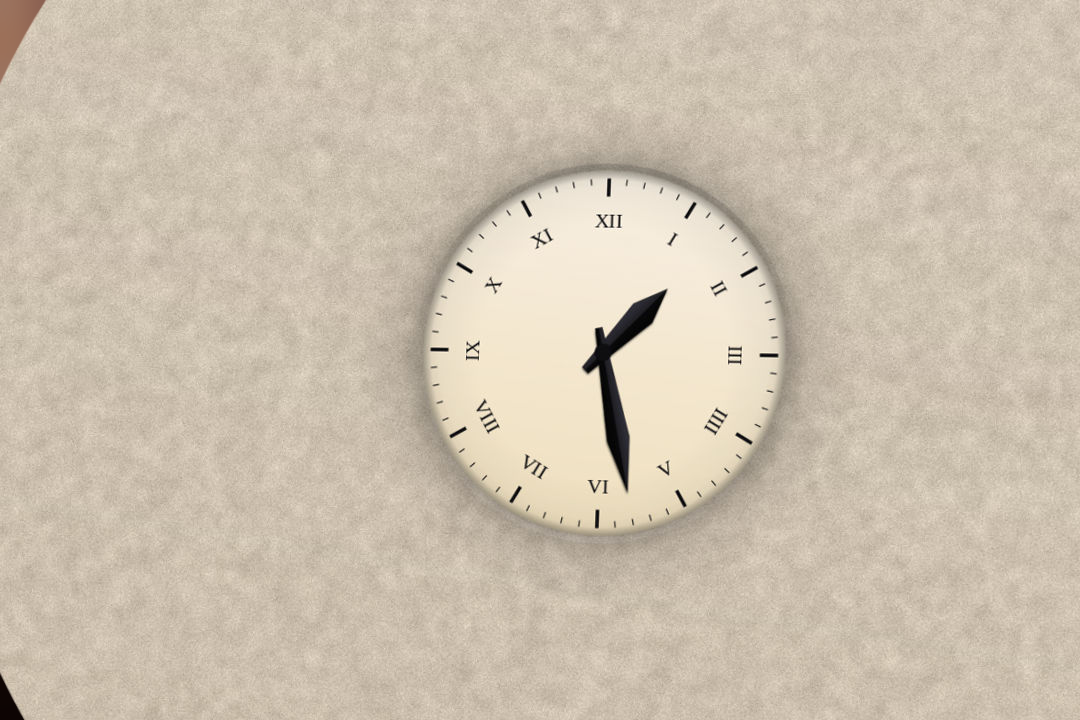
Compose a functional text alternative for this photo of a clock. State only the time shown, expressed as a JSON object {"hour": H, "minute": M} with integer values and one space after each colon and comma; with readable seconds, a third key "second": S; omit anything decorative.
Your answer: {"hour": 1, "minute": 28}
